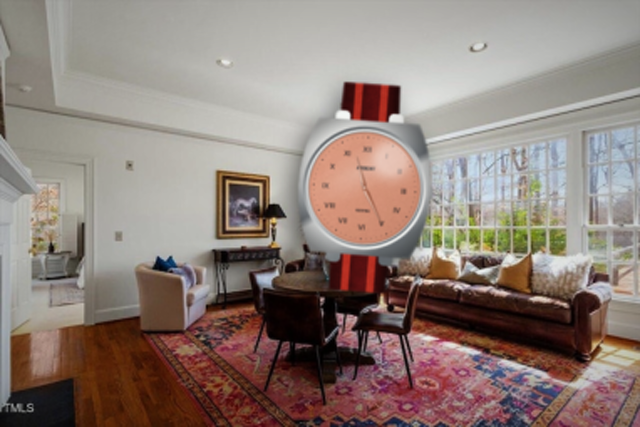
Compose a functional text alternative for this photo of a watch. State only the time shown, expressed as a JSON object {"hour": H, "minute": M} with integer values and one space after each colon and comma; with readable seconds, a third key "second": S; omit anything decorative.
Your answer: {"hour": 11, "minute": 25}
